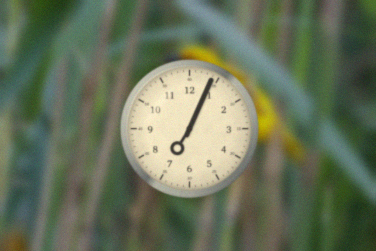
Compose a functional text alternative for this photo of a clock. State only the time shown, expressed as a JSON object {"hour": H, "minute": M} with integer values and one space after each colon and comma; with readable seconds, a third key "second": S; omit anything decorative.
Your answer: {"hour": 7, "minute": 4}
